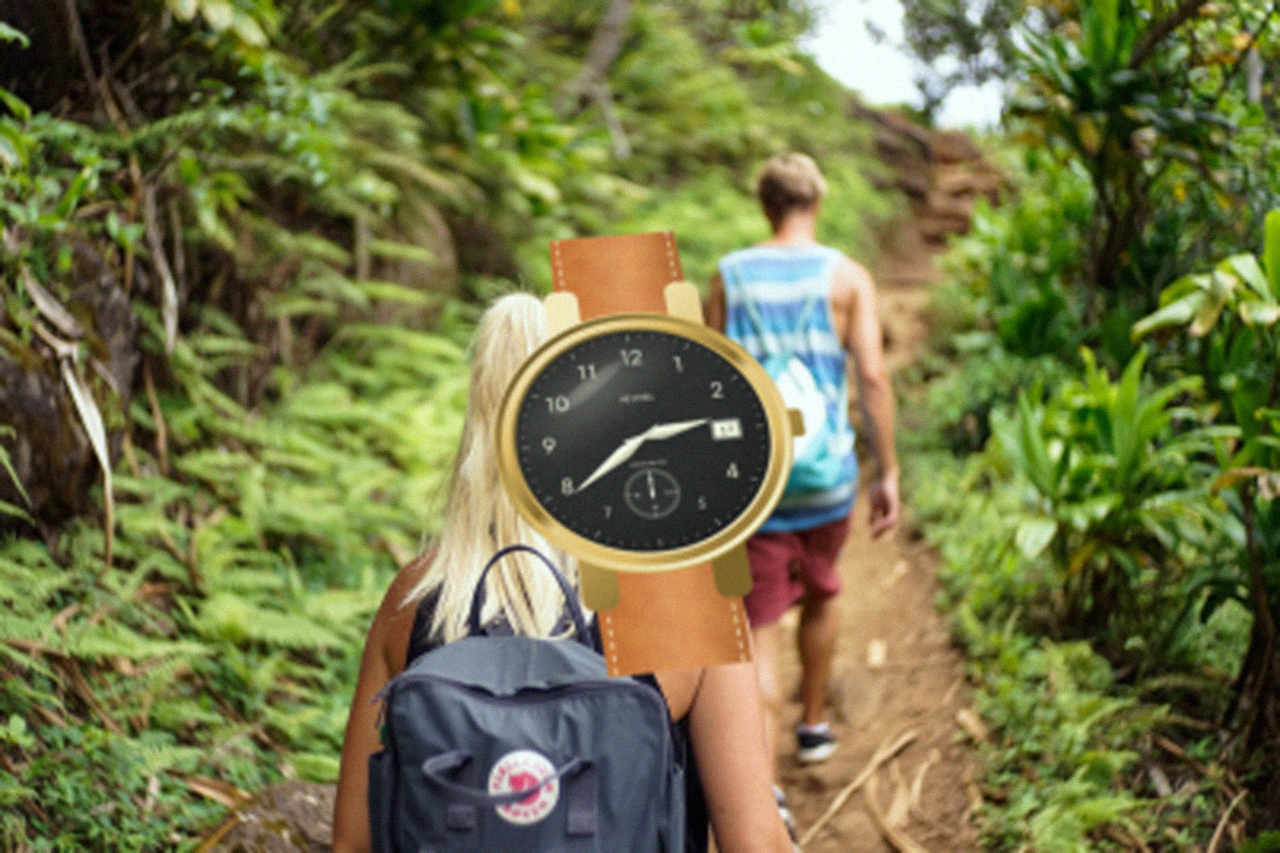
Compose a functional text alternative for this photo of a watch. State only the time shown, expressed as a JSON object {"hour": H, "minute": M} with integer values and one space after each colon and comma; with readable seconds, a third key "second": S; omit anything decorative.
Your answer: {"hour": 2, "minute": 39}
